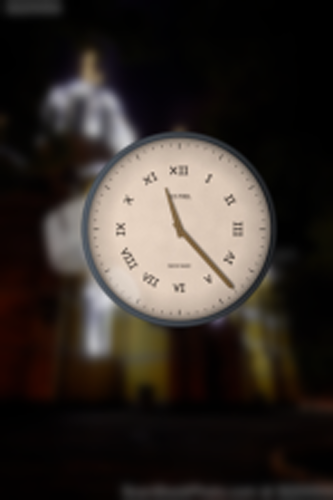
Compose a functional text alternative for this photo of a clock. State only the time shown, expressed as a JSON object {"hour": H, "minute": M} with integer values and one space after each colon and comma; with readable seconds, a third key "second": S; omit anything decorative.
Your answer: {"hour": 11, "minute": 23}
